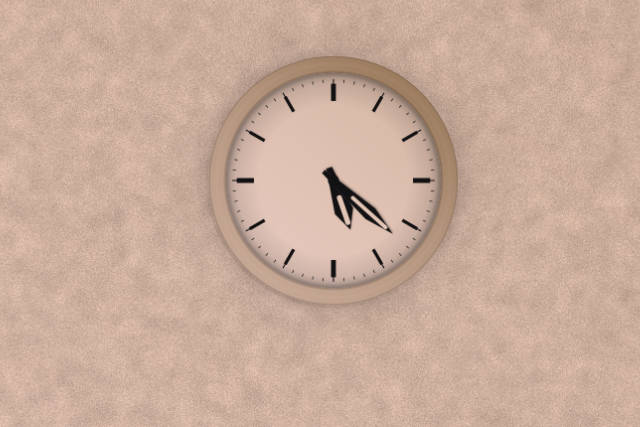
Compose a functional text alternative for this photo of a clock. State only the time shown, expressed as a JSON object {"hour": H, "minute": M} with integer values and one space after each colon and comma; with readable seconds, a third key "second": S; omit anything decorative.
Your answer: {"hour": 5, "minute": 22}
